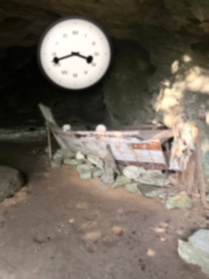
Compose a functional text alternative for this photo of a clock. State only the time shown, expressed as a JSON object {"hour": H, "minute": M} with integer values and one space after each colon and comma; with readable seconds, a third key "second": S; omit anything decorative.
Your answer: {"hour": 3, "minute": 42}
